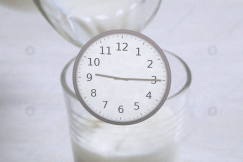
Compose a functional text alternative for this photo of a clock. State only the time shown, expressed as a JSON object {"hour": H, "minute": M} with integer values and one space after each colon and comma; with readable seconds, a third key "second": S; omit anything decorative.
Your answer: {"hour": 9, "minute": 15}
